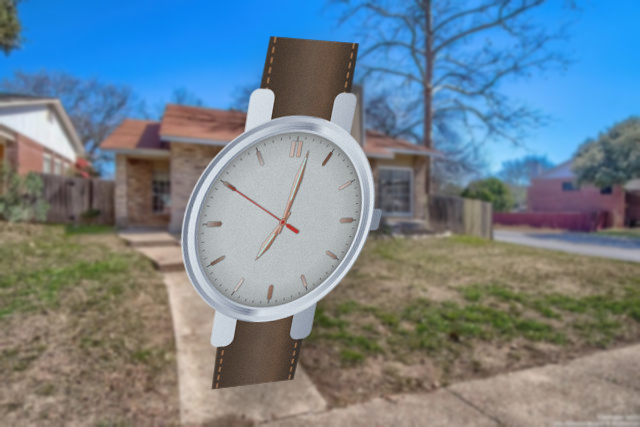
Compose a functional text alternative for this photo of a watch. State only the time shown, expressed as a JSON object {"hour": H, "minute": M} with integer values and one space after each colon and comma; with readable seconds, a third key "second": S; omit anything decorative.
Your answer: {"hour": 7, "minute": 1, "second": 50}
